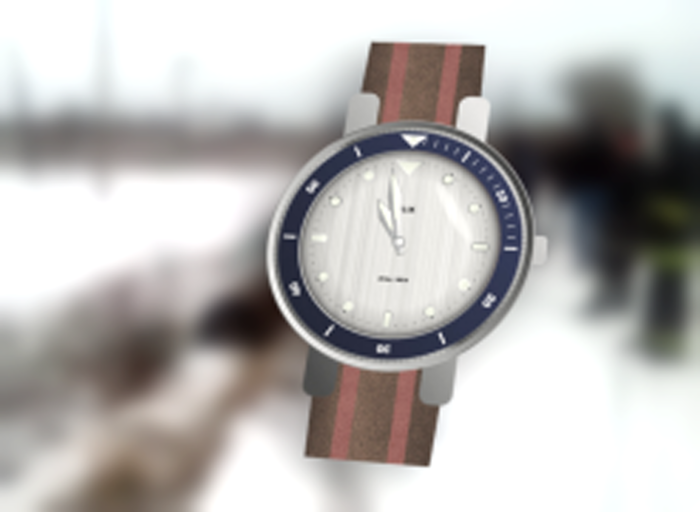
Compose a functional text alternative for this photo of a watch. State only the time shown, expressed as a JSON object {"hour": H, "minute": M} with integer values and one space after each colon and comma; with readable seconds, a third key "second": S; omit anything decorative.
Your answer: {"hour": 10, "minute": 58}
